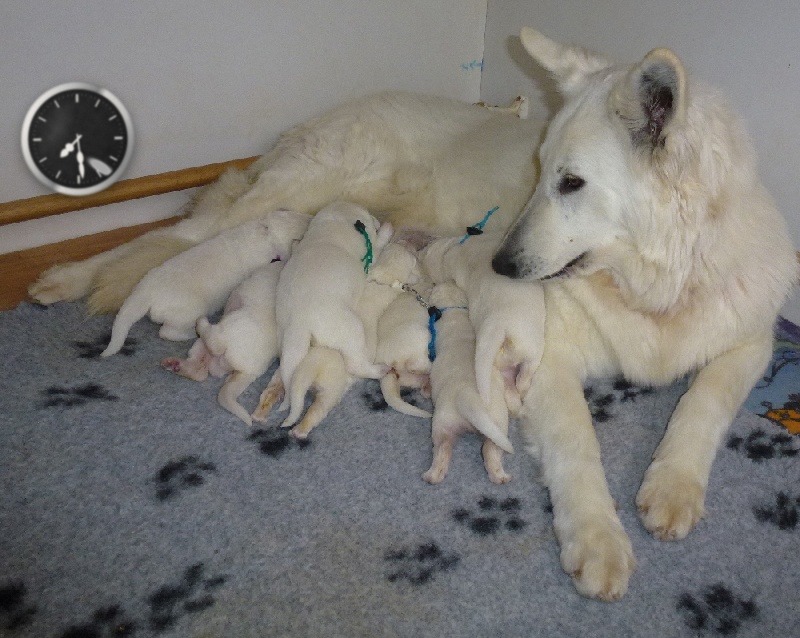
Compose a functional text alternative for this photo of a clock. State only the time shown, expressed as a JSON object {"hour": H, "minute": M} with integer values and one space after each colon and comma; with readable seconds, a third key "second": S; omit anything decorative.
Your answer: {"hour": 7, "minute": 29}
